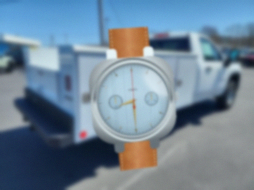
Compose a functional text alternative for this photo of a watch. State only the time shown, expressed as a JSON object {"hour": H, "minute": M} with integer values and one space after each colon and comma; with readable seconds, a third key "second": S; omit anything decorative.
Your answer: {"hour": 8, "minute": 30}
